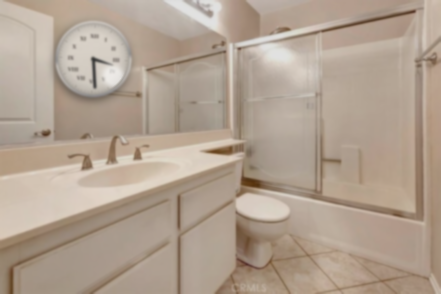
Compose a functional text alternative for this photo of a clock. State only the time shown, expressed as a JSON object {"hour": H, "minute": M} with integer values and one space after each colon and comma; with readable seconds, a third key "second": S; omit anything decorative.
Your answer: {"hour": 3, "minute": 29}
